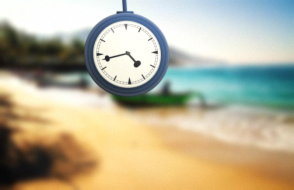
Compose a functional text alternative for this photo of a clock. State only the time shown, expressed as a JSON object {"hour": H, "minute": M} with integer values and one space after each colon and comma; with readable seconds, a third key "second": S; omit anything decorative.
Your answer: {"hour": 4, "minute": 43}
